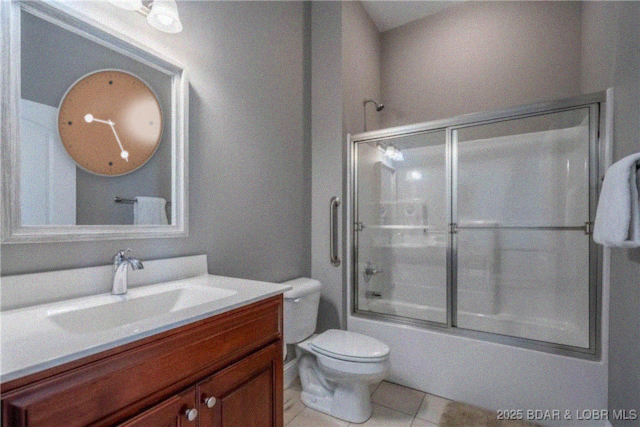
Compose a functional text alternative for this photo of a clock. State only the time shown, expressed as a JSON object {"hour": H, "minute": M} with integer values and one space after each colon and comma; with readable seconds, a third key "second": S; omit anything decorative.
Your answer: {"hour": 9, "minute": 26}
